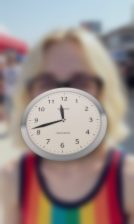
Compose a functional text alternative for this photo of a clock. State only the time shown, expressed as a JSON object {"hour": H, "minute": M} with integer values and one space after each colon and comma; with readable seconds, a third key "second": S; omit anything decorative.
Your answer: {"hour": 11, "minute": 42}
